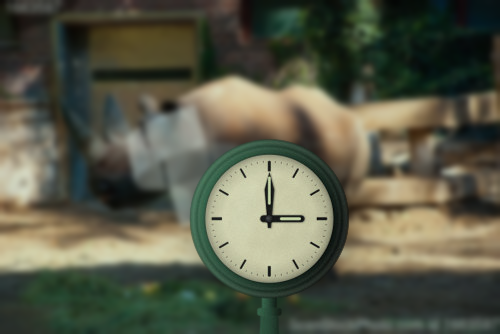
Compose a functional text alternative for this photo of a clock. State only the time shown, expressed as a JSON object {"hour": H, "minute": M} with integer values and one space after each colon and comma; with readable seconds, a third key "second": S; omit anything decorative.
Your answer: {"hour": 3, "minute": 0}
